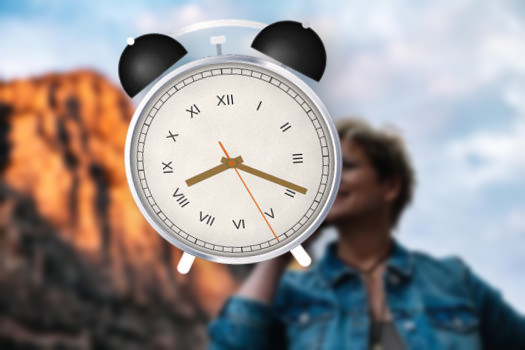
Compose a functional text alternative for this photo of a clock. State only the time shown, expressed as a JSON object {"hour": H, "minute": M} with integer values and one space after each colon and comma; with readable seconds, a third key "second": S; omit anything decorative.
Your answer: {"hour": 8, "minute": 19, "second": 26}
